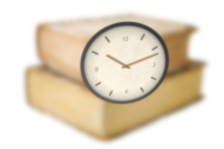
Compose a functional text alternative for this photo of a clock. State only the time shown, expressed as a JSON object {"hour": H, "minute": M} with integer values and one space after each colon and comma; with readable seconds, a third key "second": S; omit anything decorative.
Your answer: {"hour": 10, "minute": 12}
